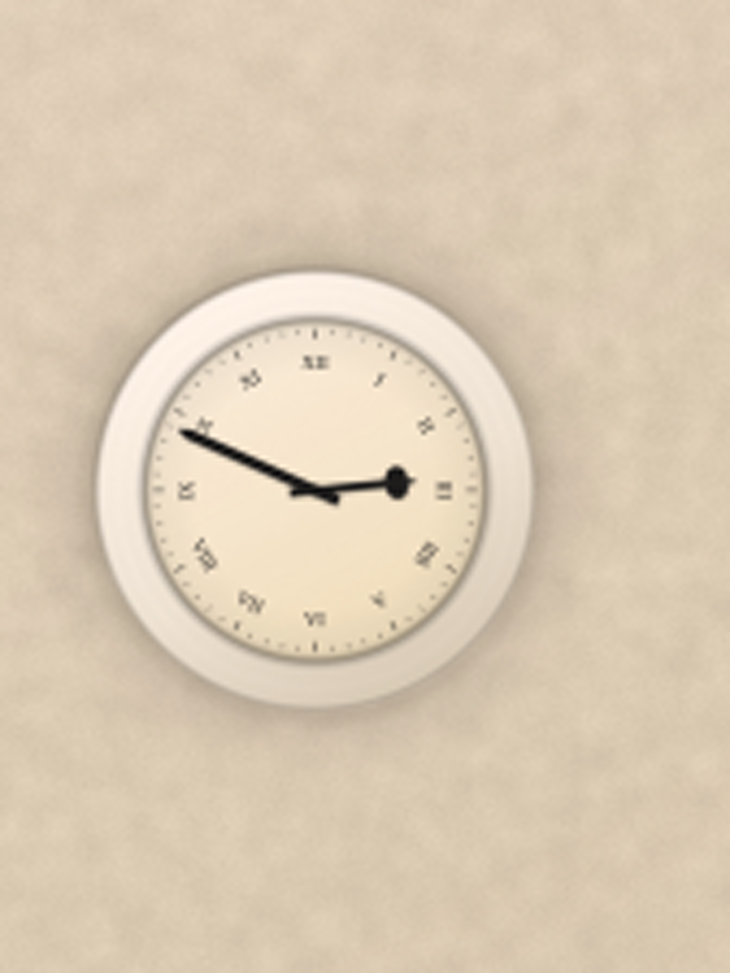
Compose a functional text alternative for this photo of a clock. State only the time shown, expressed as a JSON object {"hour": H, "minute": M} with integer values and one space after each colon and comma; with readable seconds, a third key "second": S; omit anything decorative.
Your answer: {"hour": 2, "minute": 49}
